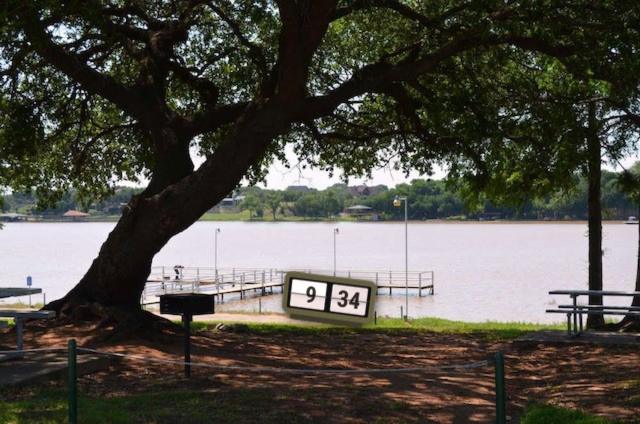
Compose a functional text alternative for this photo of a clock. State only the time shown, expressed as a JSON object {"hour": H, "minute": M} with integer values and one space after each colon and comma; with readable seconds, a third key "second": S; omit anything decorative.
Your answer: {"hour": 9, "minute": 34}
